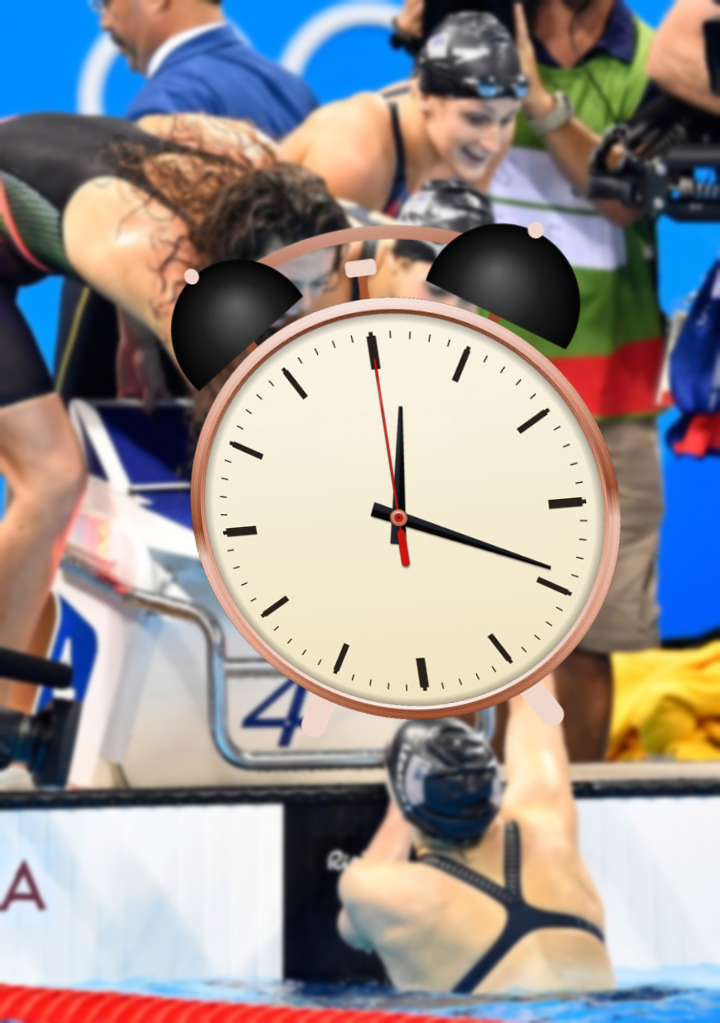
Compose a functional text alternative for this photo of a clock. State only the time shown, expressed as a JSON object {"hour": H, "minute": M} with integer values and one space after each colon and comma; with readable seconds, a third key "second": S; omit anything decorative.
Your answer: {"hour": 12, "minute": 19, "second": 0}
